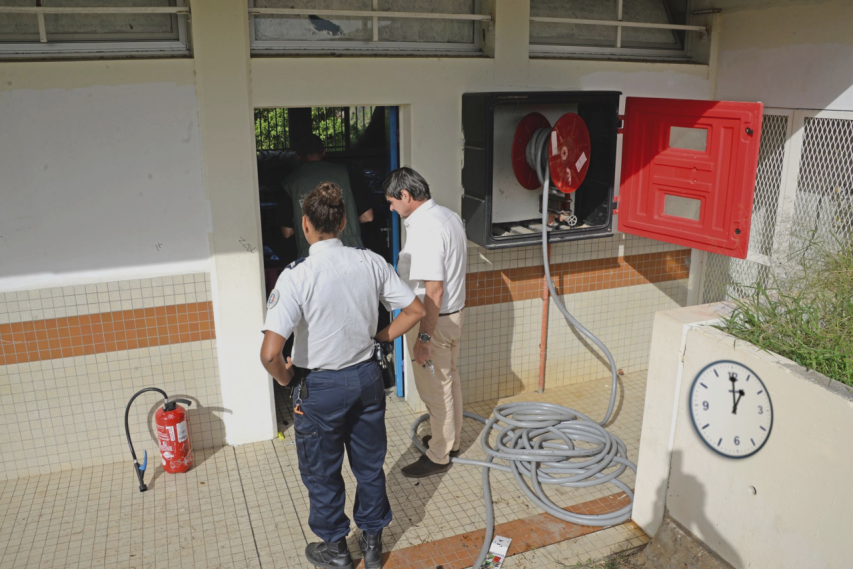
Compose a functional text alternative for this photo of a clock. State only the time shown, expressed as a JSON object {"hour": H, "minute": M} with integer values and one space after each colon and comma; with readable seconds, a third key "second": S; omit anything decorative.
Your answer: {"hour": 1, "minute": 0}
